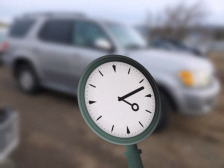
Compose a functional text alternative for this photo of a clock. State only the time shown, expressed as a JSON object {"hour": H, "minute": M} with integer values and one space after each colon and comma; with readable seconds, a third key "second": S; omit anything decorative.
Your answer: {"hour": 4, "minute": 12}
